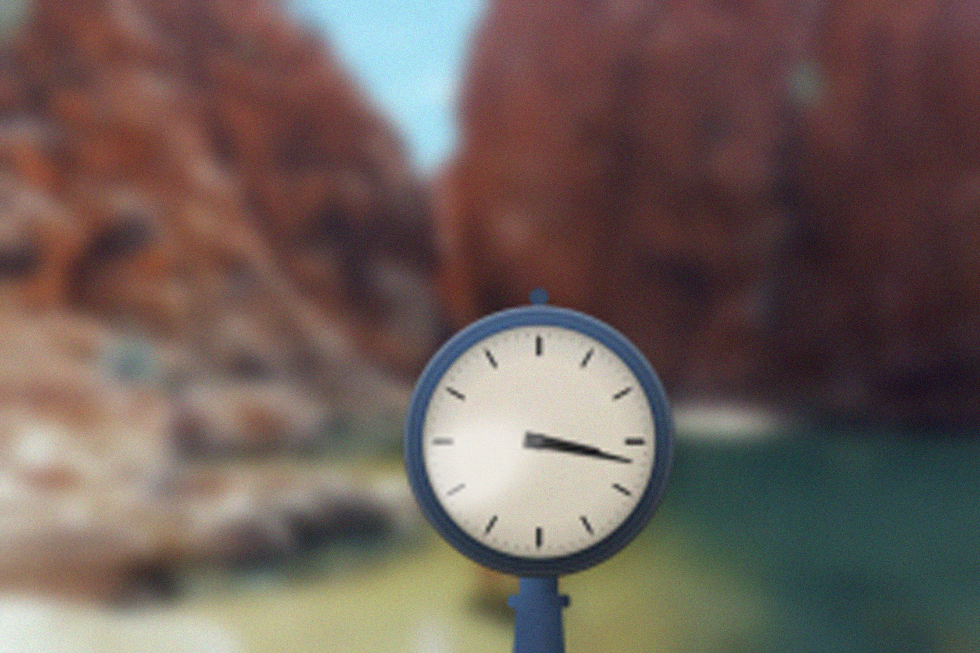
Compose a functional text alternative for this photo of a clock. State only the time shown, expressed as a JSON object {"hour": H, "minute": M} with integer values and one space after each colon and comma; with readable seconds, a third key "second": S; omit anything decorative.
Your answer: {"hour": 3, "minute": 17}
